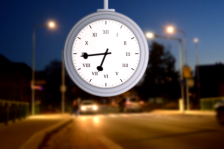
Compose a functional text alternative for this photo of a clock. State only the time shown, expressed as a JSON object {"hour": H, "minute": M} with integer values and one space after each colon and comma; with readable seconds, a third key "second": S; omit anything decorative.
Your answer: {"hour": 6, "minute": 44}
